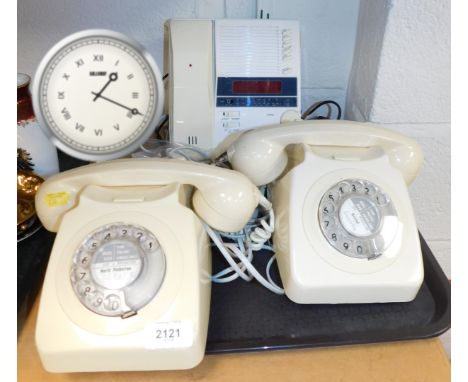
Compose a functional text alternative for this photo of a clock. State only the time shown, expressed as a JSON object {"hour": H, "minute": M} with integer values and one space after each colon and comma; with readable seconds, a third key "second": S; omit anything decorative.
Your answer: {"hour": 1, "minute": 19}
